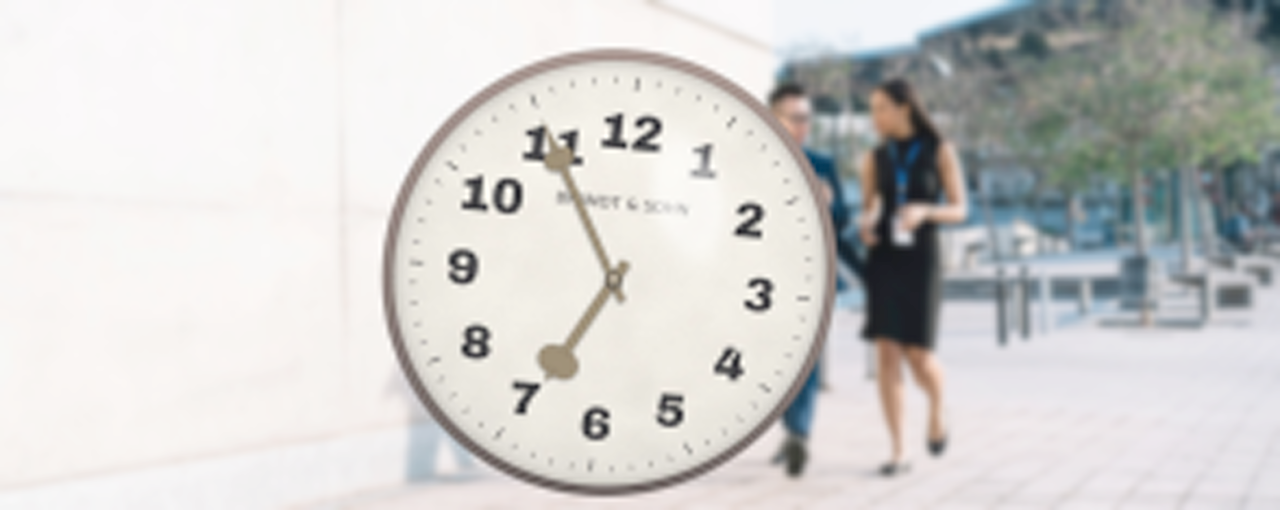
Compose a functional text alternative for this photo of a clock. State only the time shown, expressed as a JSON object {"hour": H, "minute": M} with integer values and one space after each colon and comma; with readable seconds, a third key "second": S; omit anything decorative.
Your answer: {"hour": 6, "minute": 55}
